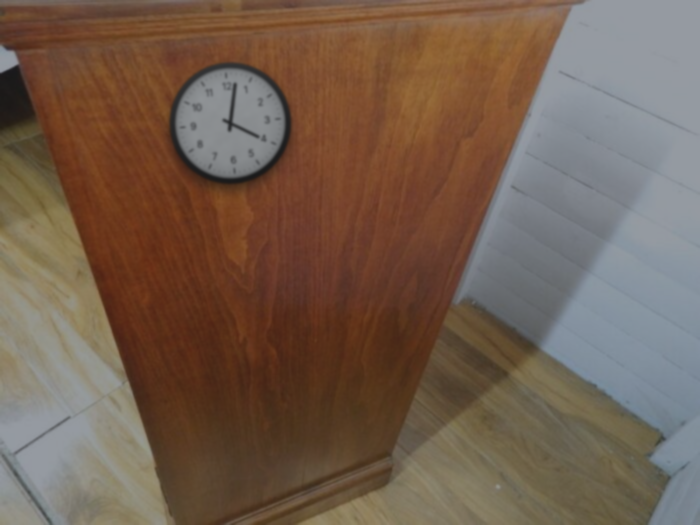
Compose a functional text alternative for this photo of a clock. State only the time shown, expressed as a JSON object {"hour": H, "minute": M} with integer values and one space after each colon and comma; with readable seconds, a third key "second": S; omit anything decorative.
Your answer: {"hour": 4, "minute": 2}
